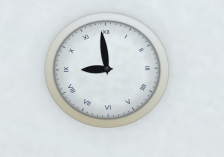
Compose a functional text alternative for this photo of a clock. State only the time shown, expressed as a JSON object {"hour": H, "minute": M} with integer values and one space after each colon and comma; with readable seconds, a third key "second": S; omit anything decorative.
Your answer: {"hour": 8, "minute": 59}
